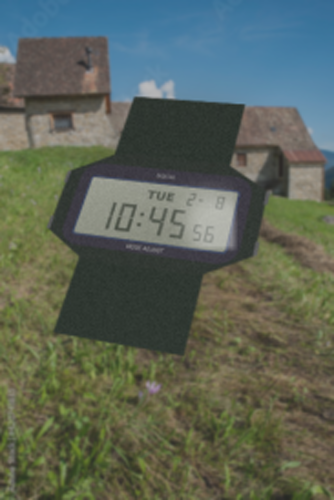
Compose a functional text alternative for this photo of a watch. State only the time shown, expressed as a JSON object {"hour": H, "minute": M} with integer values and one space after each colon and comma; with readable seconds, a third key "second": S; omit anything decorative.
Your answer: {"hour": 10, "minute": 45, "second": 56}
